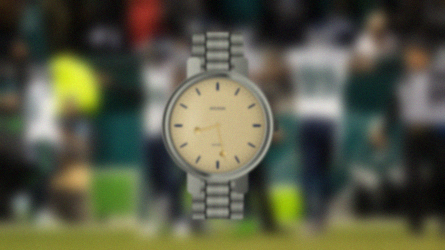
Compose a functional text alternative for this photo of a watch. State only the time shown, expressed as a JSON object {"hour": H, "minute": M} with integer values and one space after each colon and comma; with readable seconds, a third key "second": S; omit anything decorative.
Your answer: {"hour": 8, "minute": 28}
